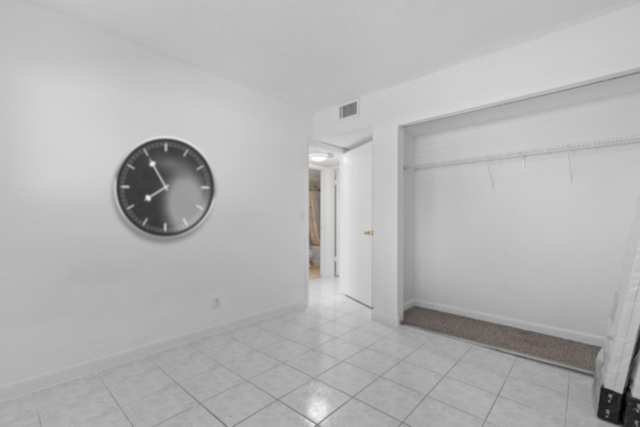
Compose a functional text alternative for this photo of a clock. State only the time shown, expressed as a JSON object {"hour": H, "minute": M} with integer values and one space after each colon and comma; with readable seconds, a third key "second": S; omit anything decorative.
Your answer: {"hour": 7, "minute": 55}
